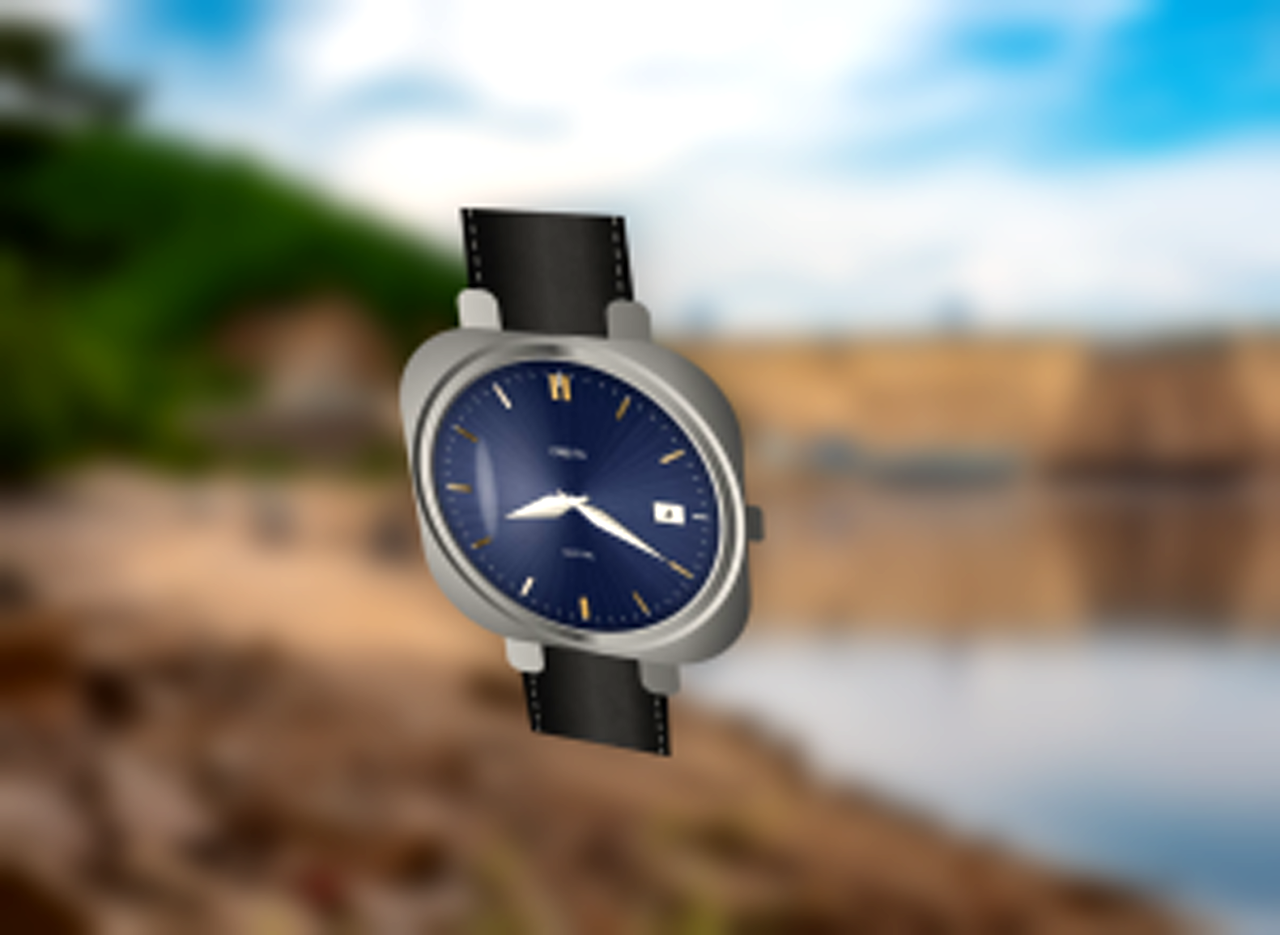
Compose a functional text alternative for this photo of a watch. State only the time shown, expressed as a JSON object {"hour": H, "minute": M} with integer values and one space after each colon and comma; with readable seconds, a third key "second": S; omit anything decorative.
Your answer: {"hour": 8, "minute": 20}
